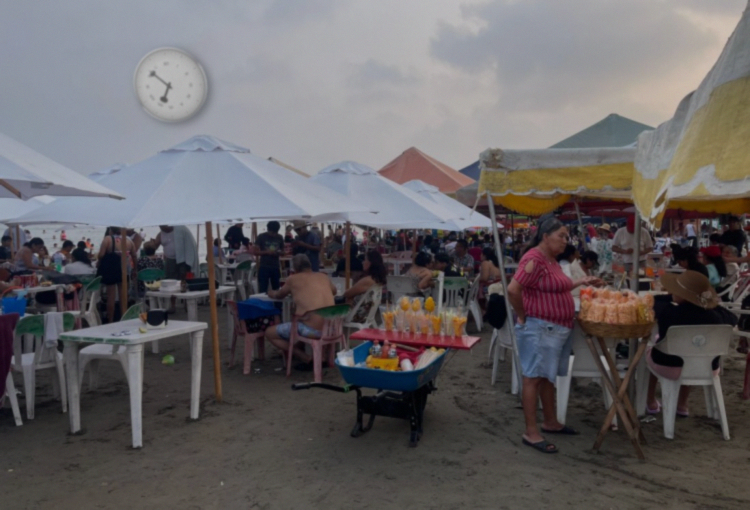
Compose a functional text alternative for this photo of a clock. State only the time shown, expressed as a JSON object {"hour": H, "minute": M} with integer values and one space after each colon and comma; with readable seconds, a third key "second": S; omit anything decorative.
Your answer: {"hour": 6, "minute": 52}
